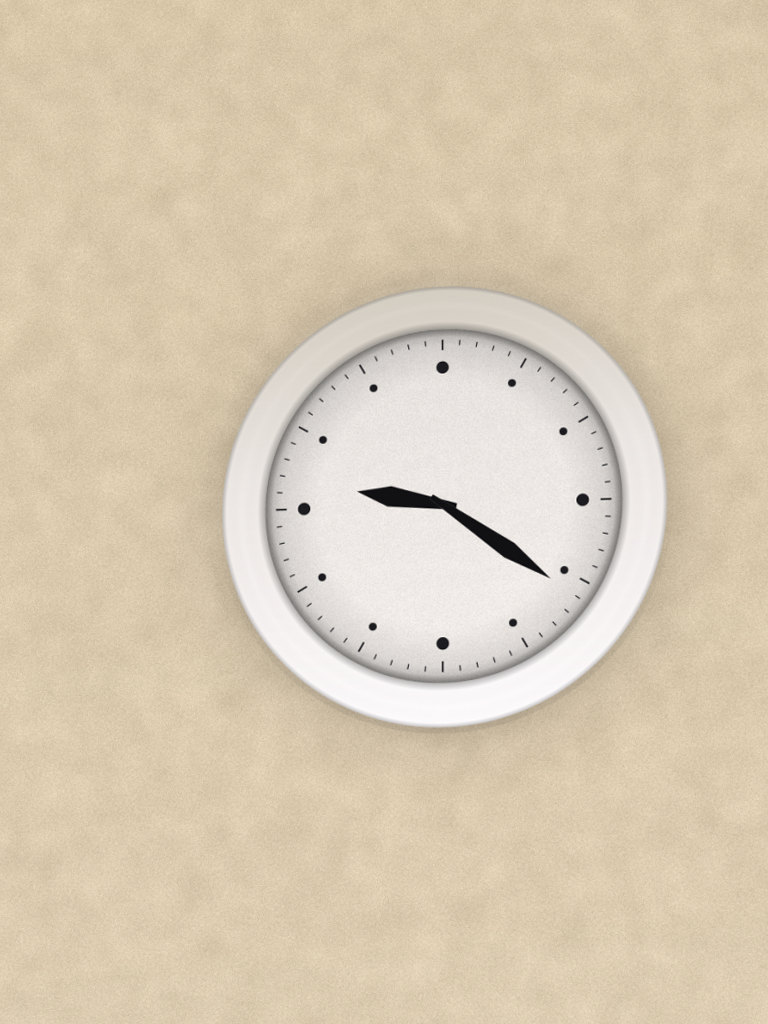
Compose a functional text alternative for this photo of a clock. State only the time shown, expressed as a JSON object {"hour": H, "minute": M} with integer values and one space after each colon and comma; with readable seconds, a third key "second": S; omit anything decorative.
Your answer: {"hour": 9, "minute": 21}
